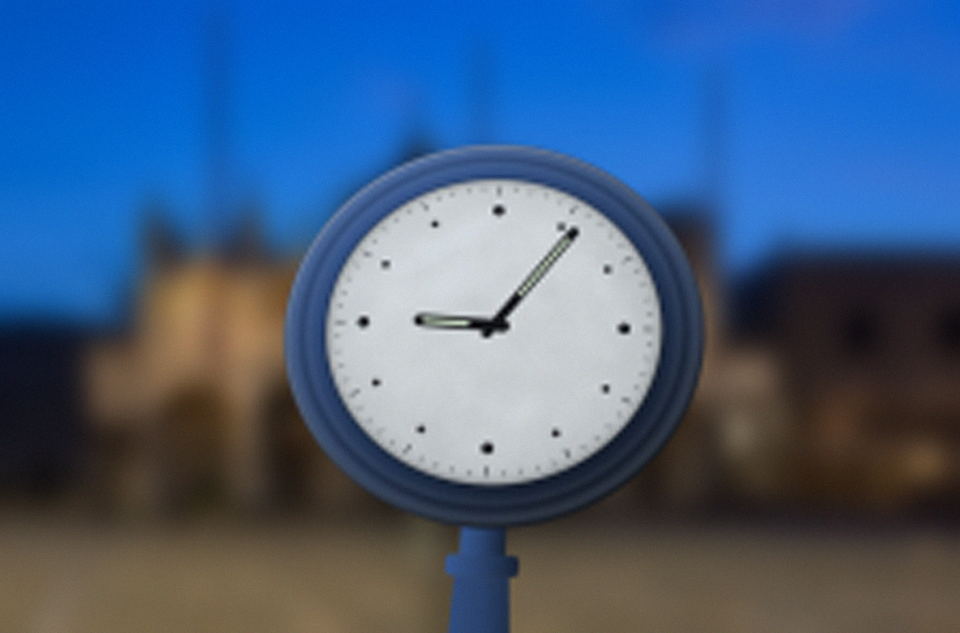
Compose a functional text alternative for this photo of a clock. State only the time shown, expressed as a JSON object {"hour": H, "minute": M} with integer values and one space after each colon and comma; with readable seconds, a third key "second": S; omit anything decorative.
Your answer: {"hour": 9, "minute": 6}
